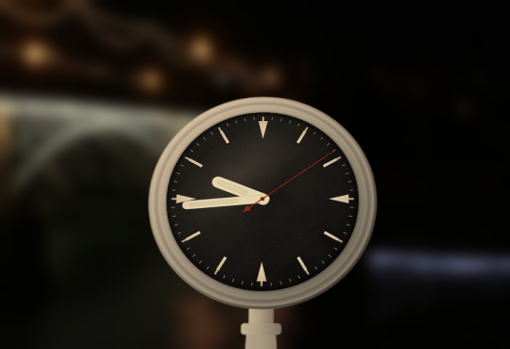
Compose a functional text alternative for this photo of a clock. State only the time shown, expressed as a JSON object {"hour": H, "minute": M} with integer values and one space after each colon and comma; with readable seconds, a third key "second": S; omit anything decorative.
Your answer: {"hour": 9, "minute": 44, "second": 9}
